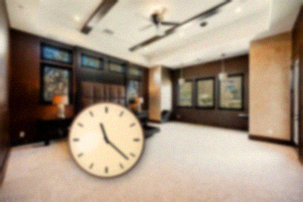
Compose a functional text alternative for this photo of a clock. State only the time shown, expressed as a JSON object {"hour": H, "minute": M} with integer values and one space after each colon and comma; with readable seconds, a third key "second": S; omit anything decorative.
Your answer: {"hour": 11, "minute": 22}
